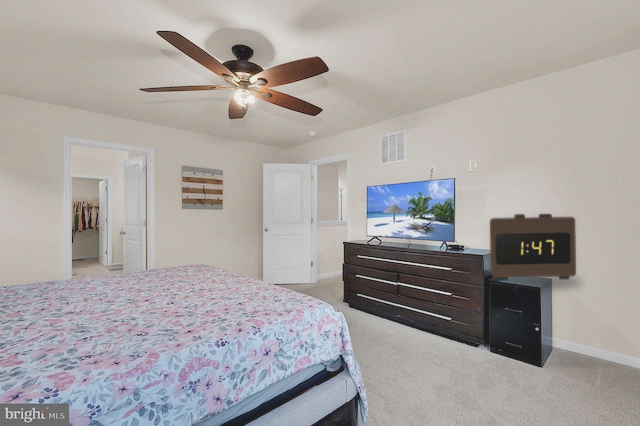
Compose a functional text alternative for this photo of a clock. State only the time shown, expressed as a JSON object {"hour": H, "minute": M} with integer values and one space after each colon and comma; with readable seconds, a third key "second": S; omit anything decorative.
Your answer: {"hour": 1, "minute": 47}
